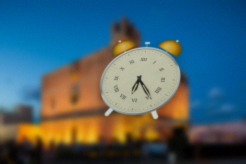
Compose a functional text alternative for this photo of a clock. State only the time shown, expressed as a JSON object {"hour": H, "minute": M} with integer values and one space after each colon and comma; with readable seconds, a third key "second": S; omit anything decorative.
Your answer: {"hour": 6, "minute": 24}
